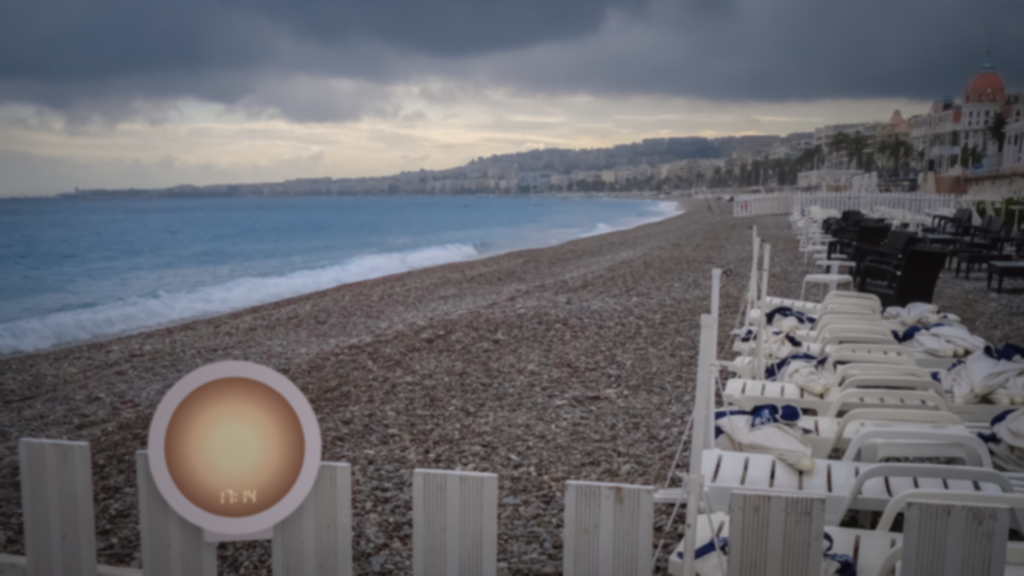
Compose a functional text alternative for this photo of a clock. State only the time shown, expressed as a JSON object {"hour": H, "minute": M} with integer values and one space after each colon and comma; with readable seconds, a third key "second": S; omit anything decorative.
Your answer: {"hour": 17, "minute": 14}
